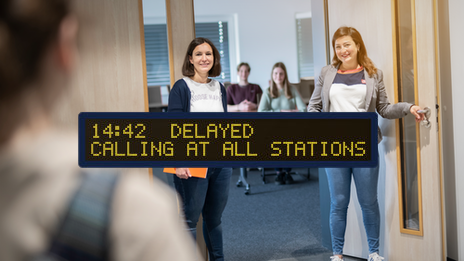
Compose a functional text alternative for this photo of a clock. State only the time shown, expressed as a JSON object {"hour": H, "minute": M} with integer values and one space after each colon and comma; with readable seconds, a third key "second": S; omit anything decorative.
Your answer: {"hour": 14, "minute": 42}
